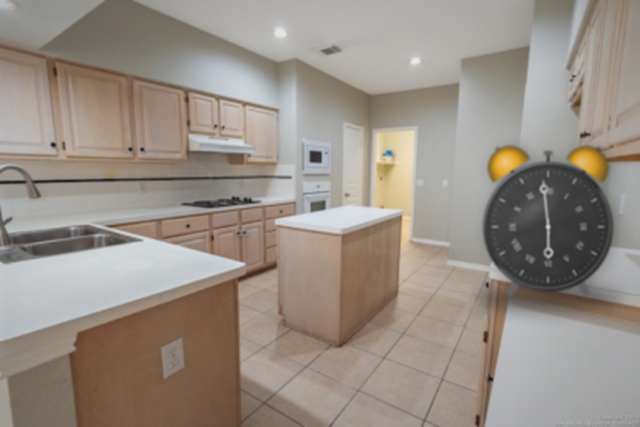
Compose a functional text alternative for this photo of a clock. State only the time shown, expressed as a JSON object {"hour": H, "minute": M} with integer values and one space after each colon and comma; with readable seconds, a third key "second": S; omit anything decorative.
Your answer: {"hour": 5, "minute": 59}
